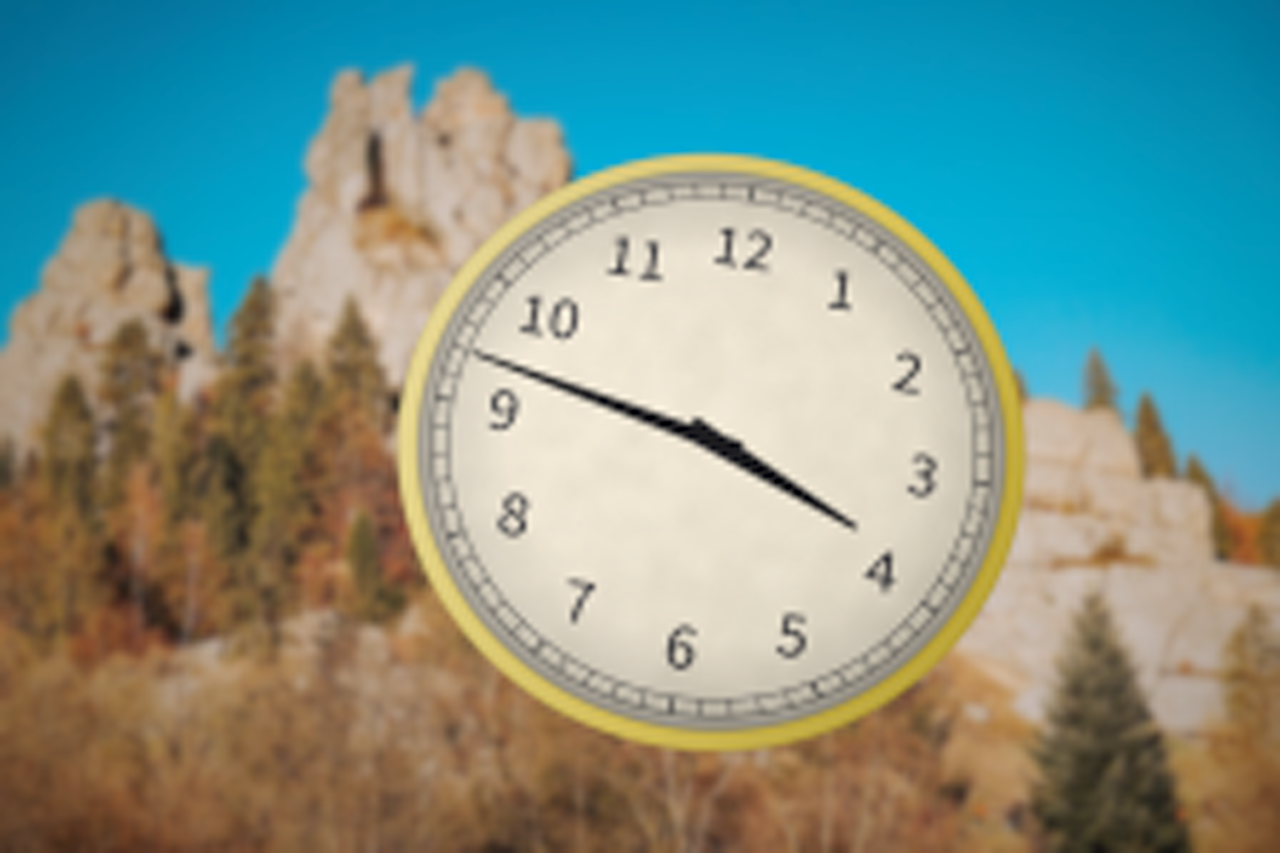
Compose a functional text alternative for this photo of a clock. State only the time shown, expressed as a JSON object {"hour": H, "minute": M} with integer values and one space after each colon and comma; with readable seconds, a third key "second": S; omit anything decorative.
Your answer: {"hour": 3, "minute": 47}
